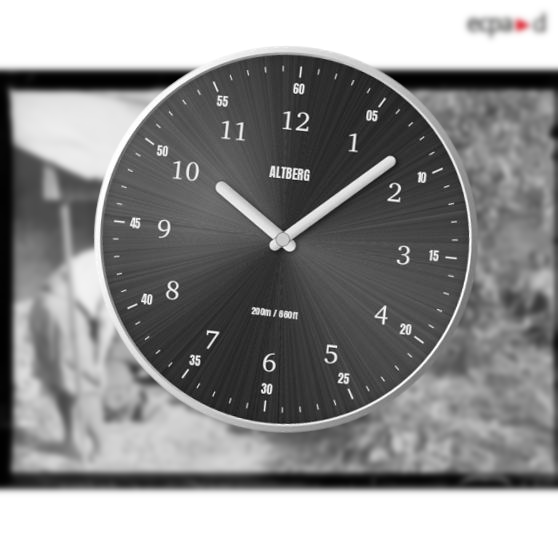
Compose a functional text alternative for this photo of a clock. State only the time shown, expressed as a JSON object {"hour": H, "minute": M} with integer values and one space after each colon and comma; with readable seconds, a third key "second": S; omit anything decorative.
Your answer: {"hour": 10, "minute": 8}
